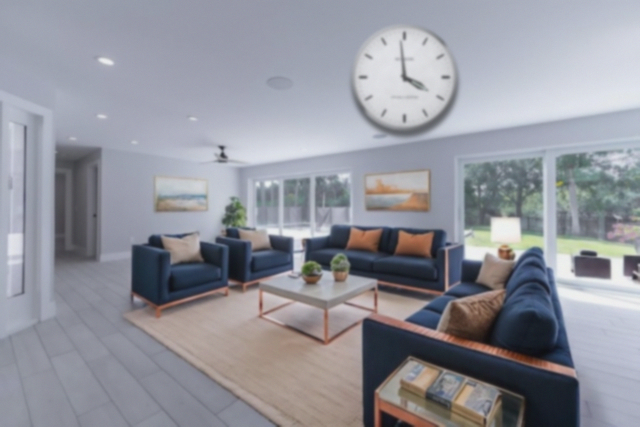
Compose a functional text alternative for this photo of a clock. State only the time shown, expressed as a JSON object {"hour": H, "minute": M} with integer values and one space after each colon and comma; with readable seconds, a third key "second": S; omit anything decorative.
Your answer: {"hour": 3, "minute": 59}
